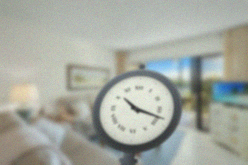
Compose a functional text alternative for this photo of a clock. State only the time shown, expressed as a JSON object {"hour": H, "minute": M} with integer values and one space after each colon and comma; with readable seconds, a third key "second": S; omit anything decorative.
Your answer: {"hour": 10, "minute": 18}
